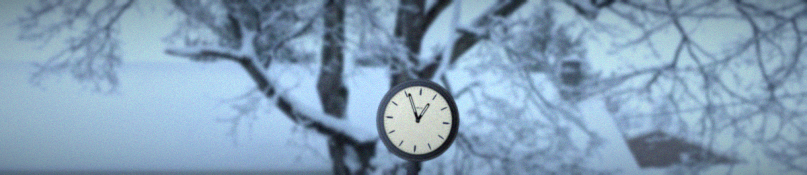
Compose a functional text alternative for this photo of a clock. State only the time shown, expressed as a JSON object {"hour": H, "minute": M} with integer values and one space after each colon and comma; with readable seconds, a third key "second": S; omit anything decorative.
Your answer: {"hour": 12, "minute": 56}
